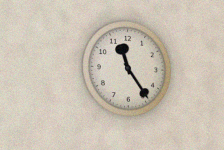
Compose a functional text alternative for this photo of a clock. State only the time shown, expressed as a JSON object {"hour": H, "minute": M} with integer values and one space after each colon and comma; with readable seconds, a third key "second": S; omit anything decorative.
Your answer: {"hour": 11, "minute": 24}
